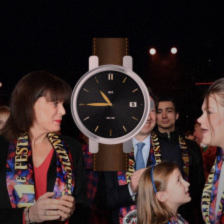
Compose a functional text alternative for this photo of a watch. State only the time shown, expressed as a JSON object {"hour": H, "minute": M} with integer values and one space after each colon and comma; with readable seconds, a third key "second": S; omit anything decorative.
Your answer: {"hour": 10, "minute": 45}
